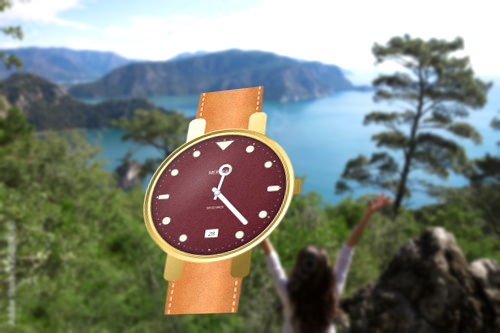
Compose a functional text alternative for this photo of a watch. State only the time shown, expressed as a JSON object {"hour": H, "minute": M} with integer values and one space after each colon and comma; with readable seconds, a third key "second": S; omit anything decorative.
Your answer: {"hour": 12, "minute": 23}
